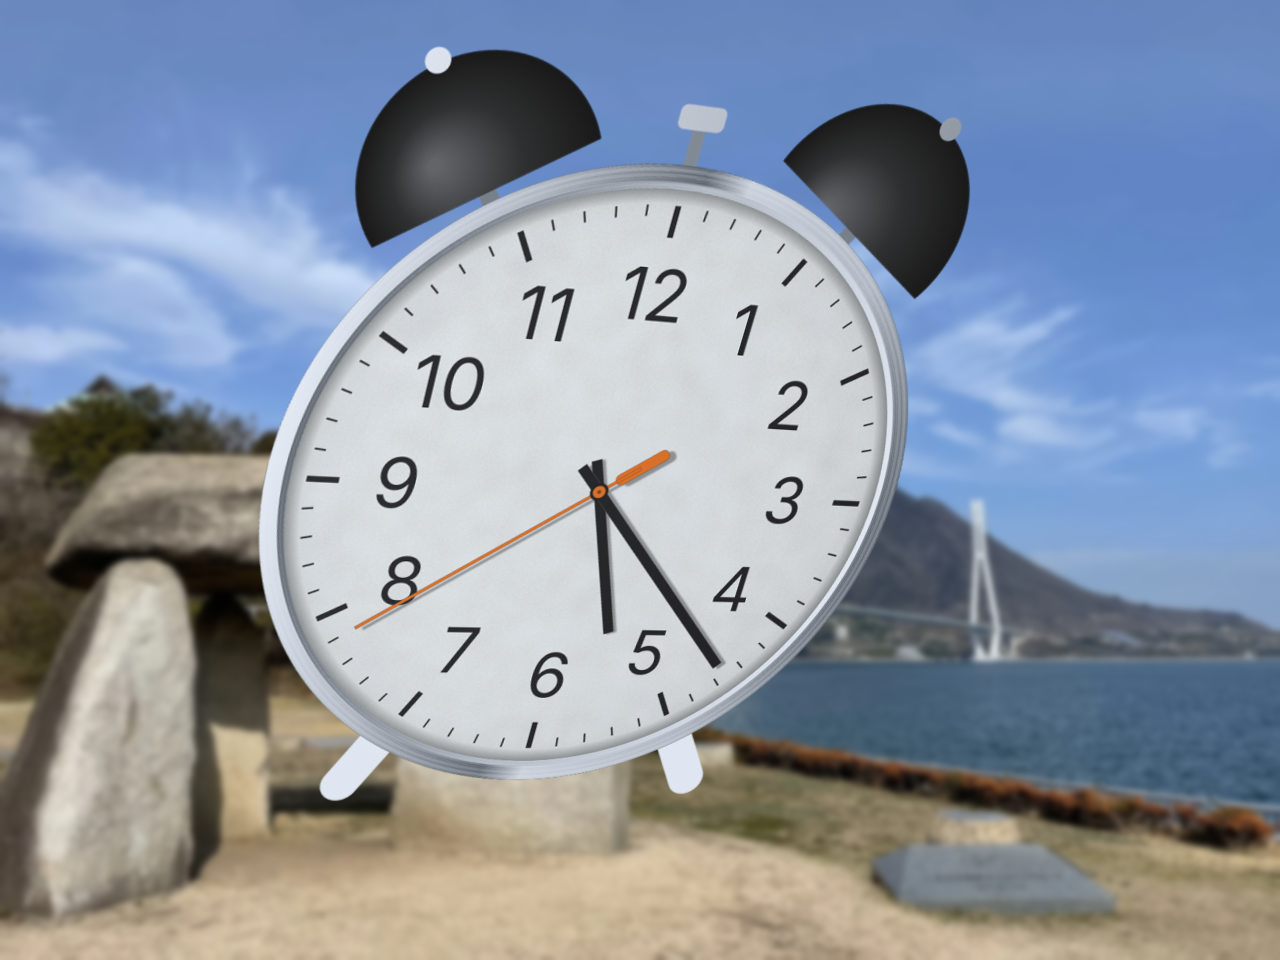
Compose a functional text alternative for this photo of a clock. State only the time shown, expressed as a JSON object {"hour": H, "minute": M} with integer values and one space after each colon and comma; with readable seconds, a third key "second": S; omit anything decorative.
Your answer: {"hour": 5, "minute": 22, "second": 39}
